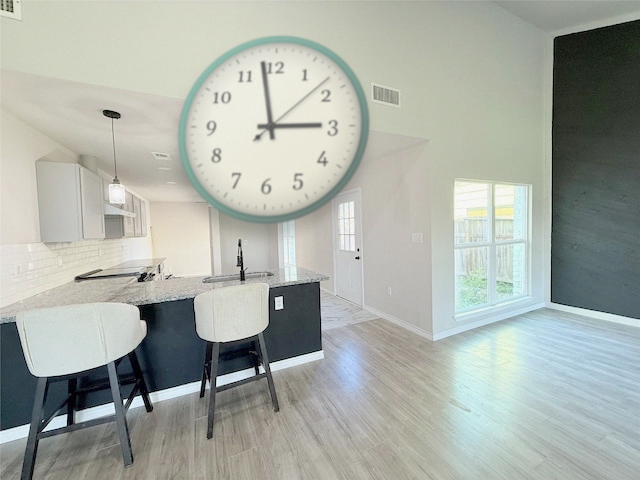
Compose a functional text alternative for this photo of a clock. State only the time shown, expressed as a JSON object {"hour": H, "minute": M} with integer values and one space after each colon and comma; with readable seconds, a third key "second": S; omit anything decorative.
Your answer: {"hour": 2, "minute": 58, "second": 8}
